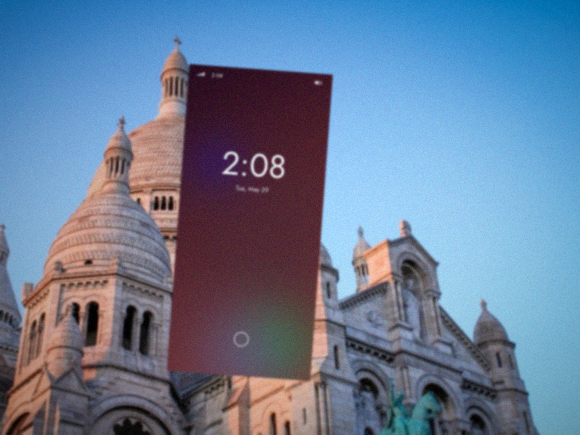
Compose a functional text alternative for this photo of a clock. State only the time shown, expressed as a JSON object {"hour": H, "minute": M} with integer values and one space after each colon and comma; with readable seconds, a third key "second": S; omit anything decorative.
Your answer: {"hour": 2, "minute": 8}
